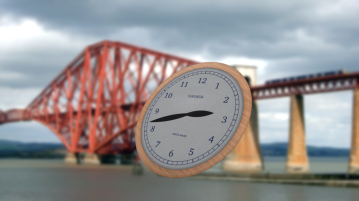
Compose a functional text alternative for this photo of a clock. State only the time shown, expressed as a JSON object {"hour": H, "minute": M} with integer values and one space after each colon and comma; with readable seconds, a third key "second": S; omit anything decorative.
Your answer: {"hour": 2, "minute": 42}
